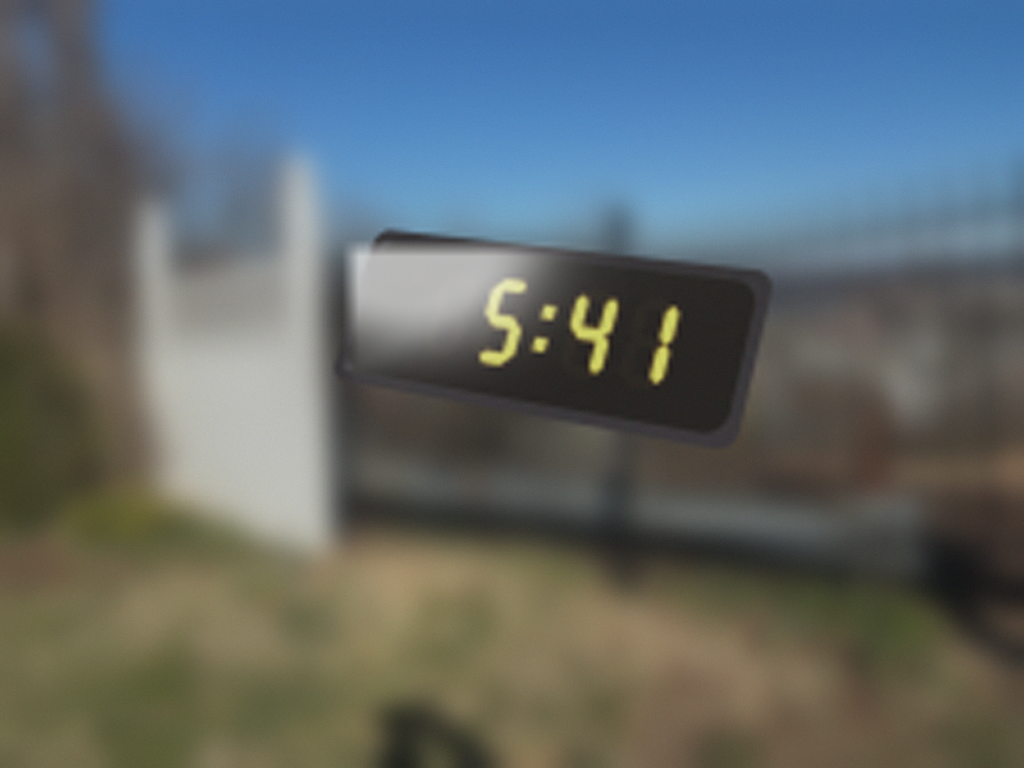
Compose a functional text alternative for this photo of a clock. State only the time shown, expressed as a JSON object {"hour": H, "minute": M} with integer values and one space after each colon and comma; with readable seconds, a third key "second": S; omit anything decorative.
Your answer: {"hour": 5, "minute": 41}
